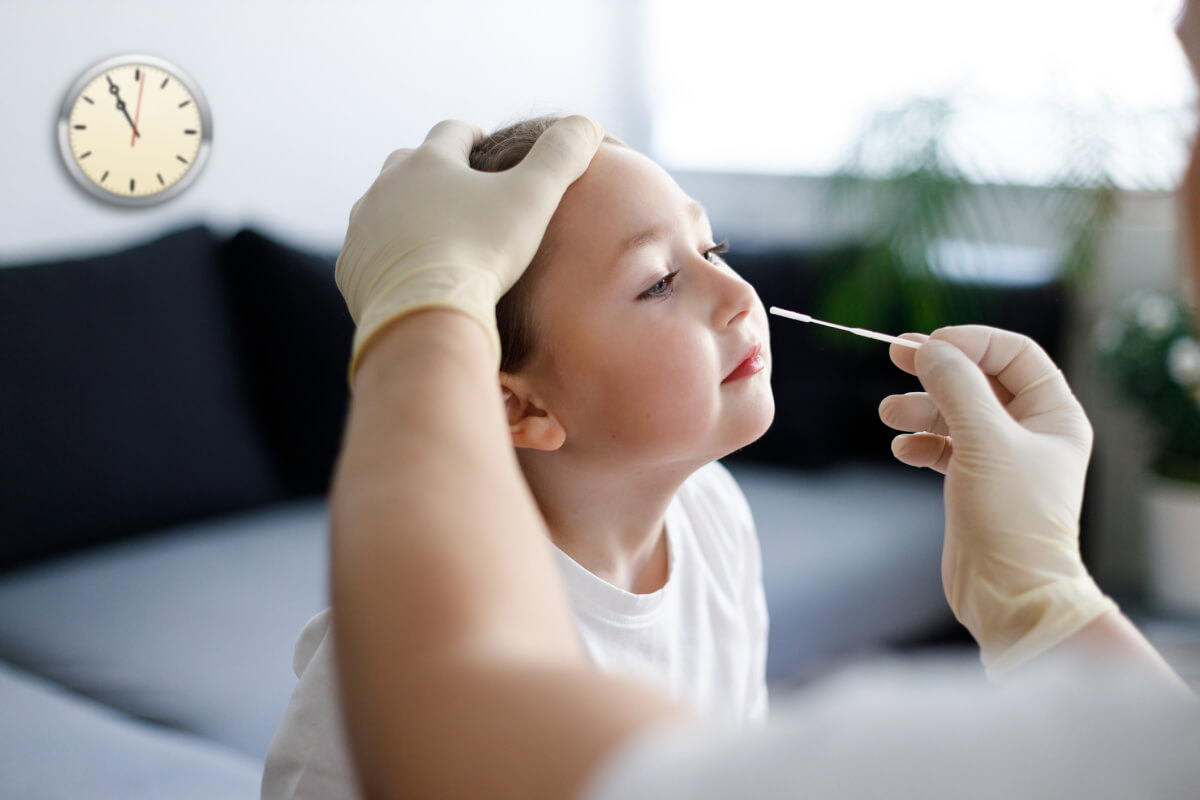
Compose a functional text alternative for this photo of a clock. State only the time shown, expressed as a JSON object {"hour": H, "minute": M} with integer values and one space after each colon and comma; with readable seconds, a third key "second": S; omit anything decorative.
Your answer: {"hour": 10, "minute": 55, "second": 1}
